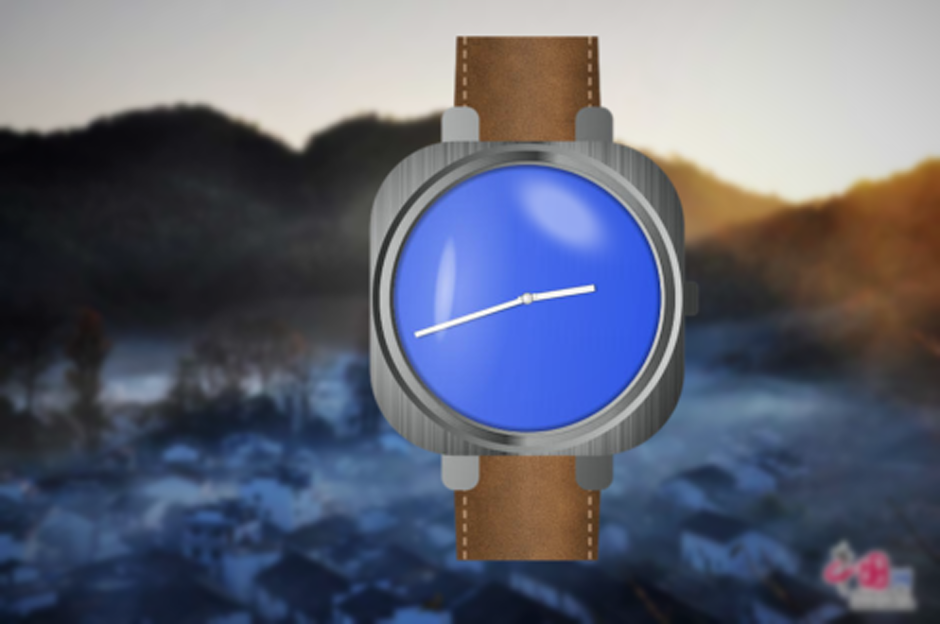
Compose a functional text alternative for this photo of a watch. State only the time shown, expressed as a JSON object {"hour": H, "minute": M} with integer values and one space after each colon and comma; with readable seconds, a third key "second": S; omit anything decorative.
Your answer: {"hour": 2, "minute": 42}
